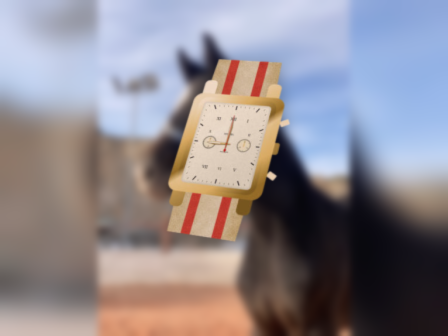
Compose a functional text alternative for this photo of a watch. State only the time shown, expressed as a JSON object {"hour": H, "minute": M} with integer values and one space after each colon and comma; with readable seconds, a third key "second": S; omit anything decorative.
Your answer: {"hour": 9, "minute": 0}
